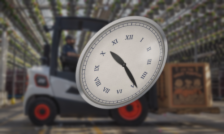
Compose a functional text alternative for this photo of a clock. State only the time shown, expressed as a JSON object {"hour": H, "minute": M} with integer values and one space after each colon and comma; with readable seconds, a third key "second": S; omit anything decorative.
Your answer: {"hour": 10, "minute": 24}
